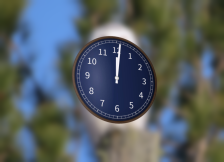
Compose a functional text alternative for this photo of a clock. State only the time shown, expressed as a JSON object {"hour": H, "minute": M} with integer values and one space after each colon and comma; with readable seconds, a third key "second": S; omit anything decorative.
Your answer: {"hour": 12, "minute": 1}
